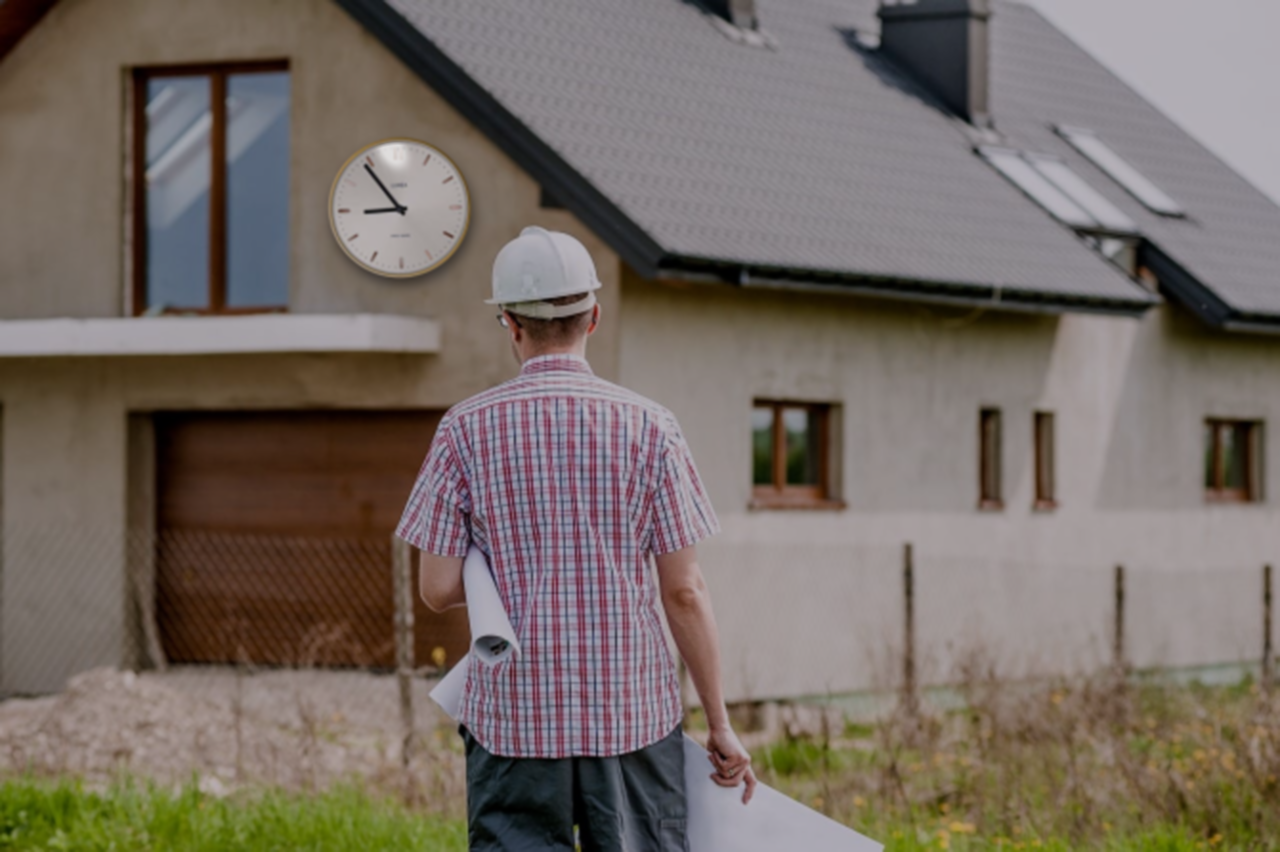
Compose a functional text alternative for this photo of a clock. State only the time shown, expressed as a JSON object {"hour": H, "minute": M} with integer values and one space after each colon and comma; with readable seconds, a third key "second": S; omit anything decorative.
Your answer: {"hour": 8, "minute": 54}
